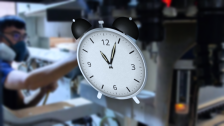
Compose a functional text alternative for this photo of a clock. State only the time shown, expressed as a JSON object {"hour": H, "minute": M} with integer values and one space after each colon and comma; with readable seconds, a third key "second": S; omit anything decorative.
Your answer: {"hour": 11, "minute": 4}
